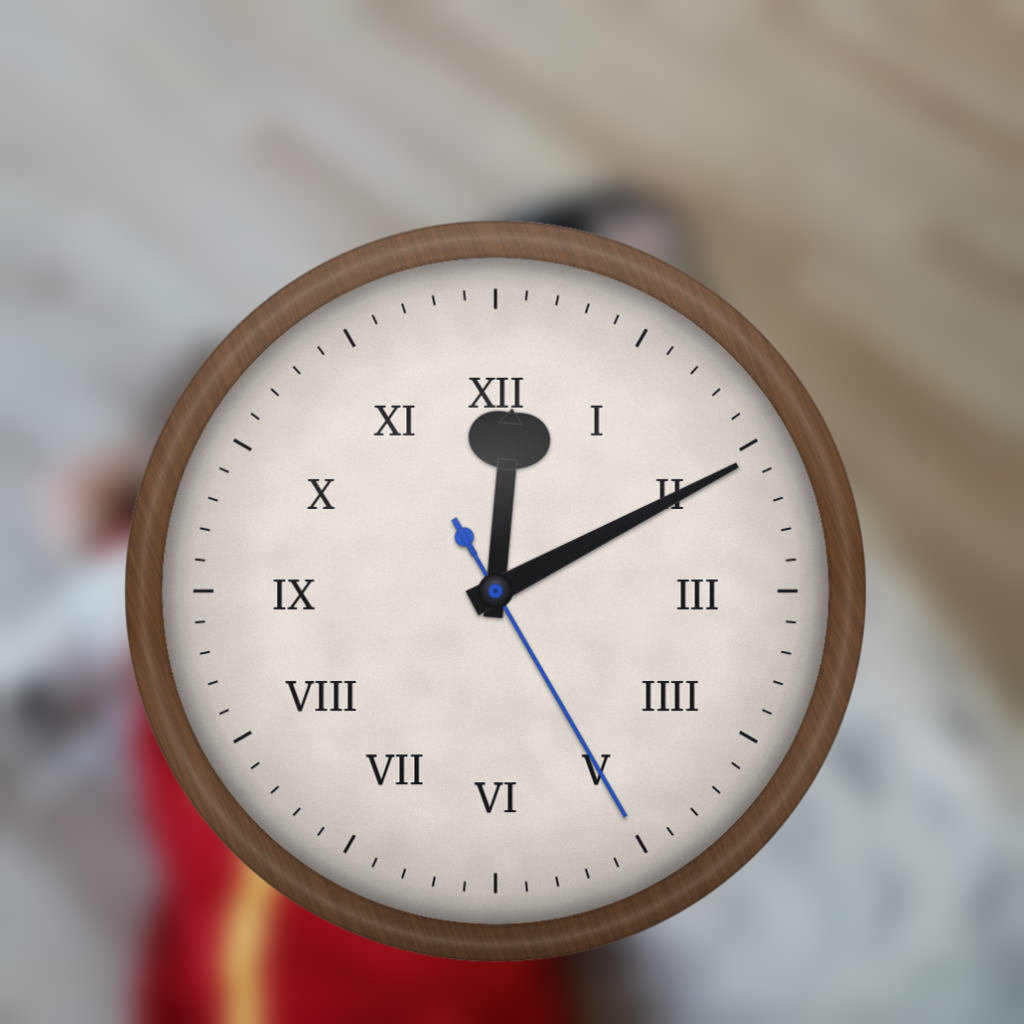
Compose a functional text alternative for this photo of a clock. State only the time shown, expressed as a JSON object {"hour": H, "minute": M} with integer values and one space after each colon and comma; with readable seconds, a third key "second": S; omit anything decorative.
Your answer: {"hour": 12, "minute": 10, "second": 25}
